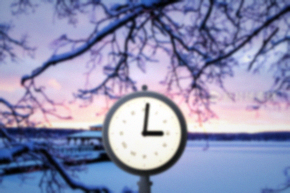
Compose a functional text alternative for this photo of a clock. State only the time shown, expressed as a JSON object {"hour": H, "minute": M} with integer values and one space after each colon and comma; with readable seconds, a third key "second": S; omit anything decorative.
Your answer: {"hour": 3, "minute": 1}
